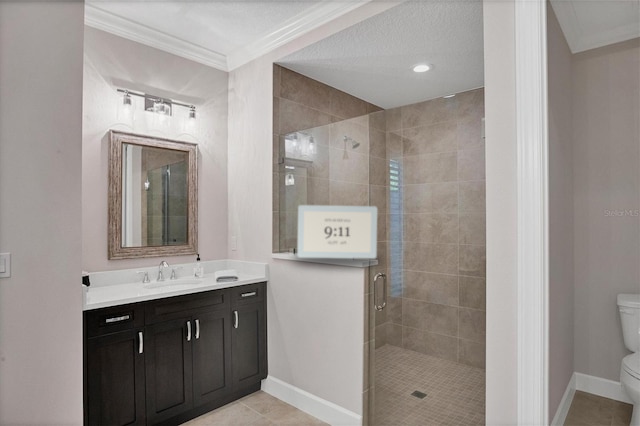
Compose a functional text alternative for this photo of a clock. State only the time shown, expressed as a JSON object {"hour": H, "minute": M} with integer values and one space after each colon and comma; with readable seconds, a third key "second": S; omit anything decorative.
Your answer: {"hour": 9, "minute": 11}
